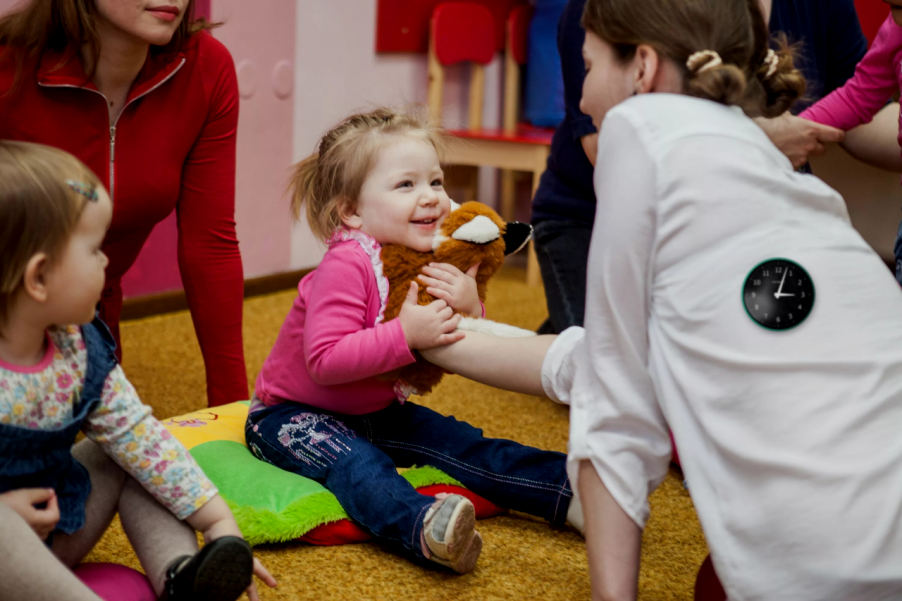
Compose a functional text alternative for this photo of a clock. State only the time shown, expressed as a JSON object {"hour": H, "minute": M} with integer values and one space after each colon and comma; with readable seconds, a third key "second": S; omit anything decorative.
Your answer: {"hour": 3, "minute": 3}
